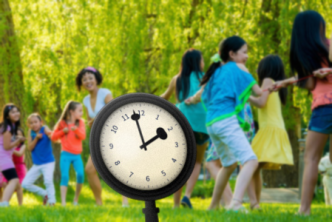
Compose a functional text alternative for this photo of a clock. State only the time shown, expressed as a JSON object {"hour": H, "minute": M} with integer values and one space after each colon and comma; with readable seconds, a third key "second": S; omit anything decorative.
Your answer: {"hour": 1, "minute": 58}
